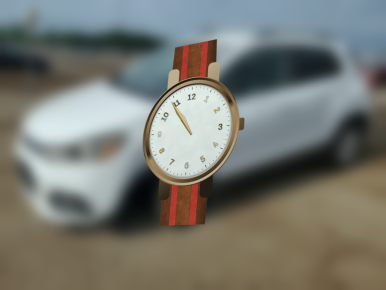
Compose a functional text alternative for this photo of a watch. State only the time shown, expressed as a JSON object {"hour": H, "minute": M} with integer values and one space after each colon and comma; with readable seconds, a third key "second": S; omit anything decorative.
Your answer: {"hour": 10, "minute": 54}
